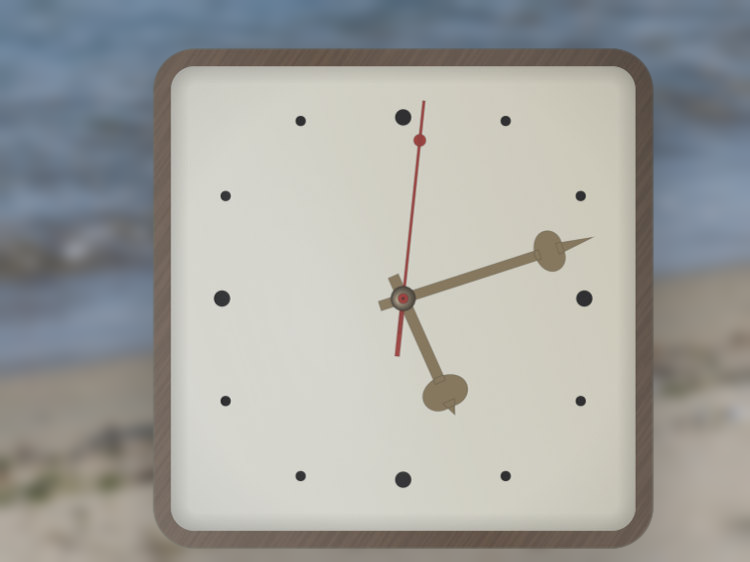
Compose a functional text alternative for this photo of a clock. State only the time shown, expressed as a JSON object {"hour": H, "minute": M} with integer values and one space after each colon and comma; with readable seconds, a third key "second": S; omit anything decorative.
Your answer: {"hour": 5, "minute": 12, "second": 1}
